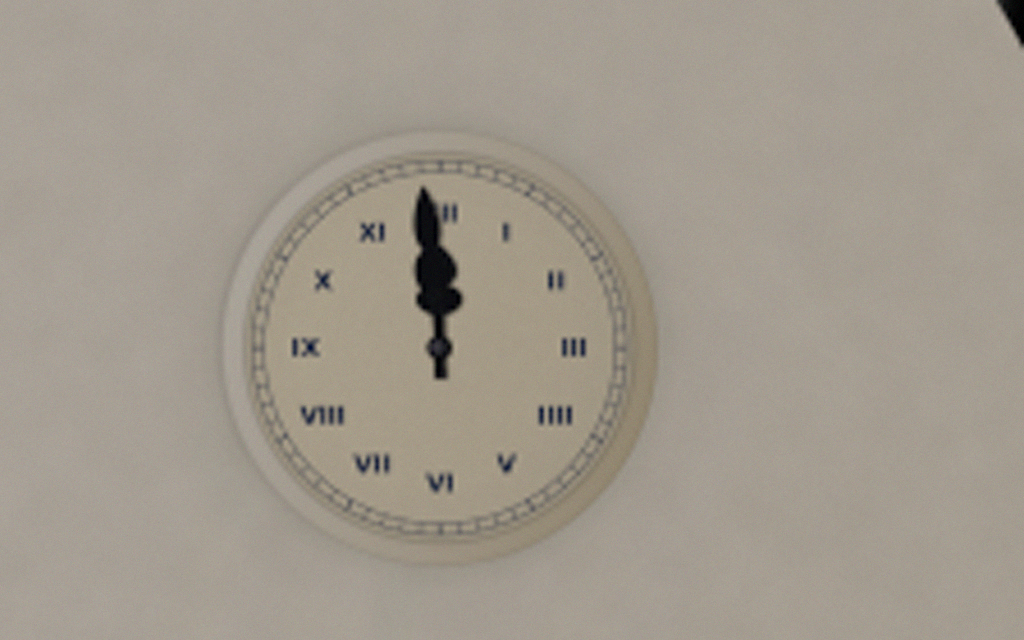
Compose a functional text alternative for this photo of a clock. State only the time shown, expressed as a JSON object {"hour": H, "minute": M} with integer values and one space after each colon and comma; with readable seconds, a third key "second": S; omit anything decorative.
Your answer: {"hour": 11, "minute": 59}
